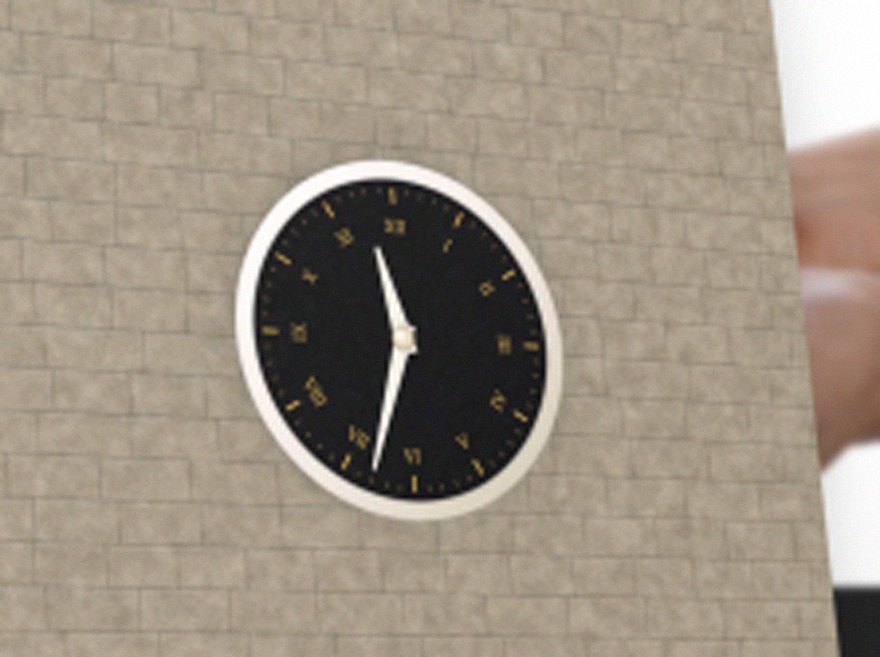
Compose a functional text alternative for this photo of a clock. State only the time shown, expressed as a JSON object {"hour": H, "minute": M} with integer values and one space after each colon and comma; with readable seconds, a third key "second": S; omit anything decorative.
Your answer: {"hour": 11, "minute": 33}
